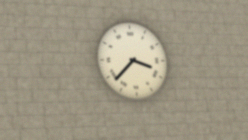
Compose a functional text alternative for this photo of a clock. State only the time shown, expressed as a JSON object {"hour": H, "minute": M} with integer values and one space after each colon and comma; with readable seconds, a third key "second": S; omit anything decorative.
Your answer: {"hour": 3, "minute": 38}
